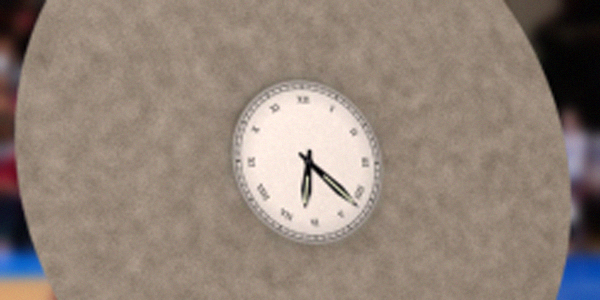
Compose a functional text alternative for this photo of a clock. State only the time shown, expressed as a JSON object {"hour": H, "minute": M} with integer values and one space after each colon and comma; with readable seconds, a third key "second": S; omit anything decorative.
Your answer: {"hour": 6, "minute": 22}
